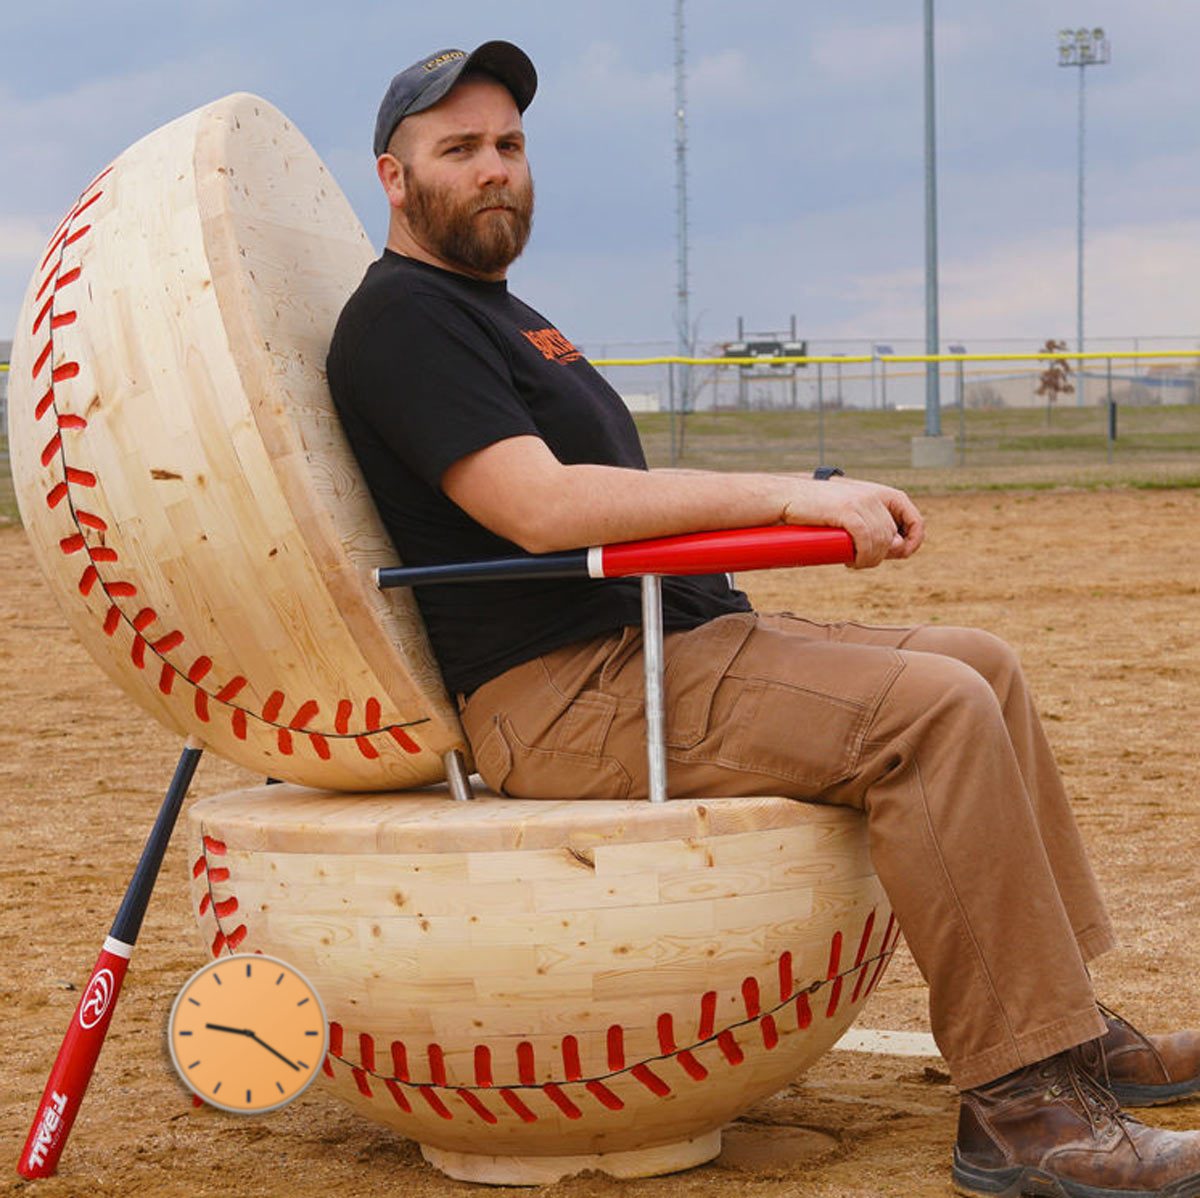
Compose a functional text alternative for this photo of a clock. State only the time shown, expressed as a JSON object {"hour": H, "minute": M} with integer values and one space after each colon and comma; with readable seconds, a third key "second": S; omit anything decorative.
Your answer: {"hour": 9, "minute": 21}
